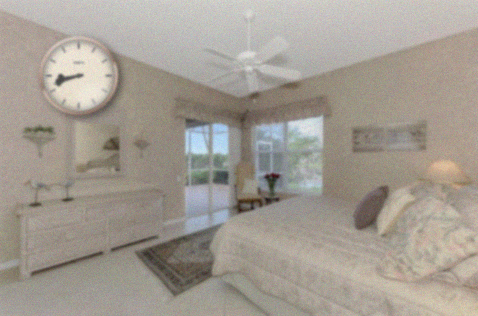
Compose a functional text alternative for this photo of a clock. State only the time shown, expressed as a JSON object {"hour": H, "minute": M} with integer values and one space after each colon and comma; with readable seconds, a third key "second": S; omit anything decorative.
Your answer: {"hour": 8, "minute": 42}
